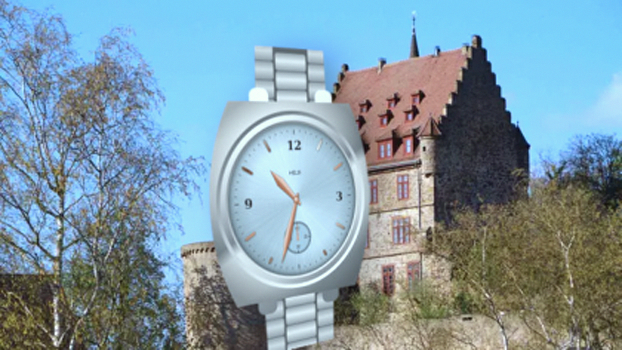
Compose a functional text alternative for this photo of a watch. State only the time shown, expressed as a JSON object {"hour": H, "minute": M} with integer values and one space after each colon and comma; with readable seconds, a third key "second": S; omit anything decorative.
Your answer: {"hour": 10, "minute": 33}
